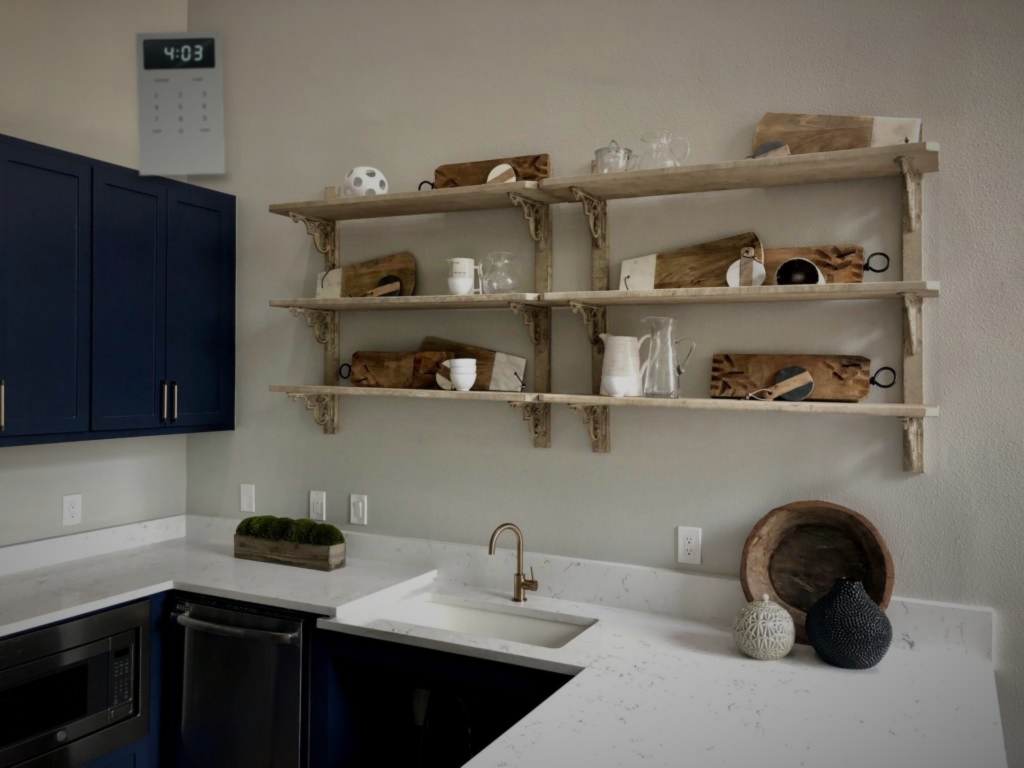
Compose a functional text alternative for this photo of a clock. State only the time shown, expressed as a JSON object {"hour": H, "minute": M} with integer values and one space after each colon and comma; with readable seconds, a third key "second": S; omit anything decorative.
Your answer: {"hour": 4, "minute": 3}
